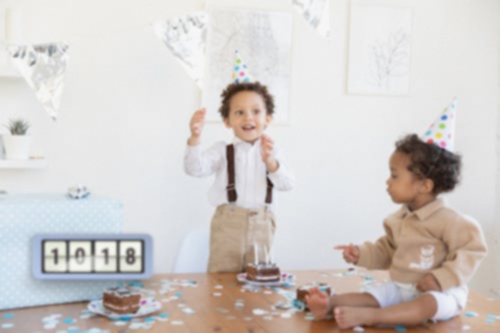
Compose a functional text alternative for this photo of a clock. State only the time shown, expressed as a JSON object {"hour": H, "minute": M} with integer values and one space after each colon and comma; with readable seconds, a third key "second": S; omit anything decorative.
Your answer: {"hour": 10, "minute": 18}
